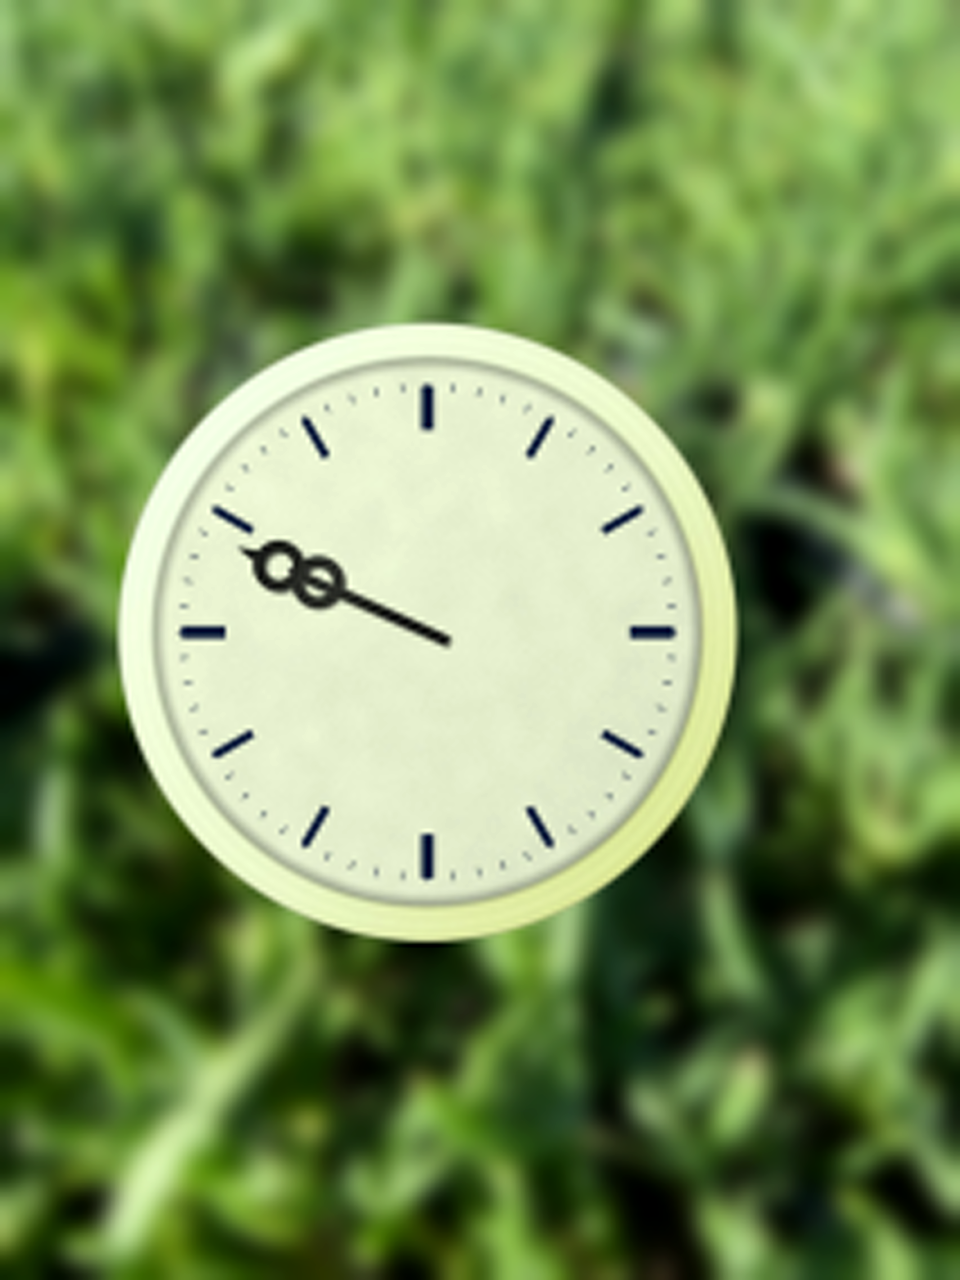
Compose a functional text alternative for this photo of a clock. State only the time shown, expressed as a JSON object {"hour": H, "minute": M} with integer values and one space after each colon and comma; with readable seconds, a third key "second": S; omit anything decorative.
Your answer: {"hour": 9, "minute": 49}
